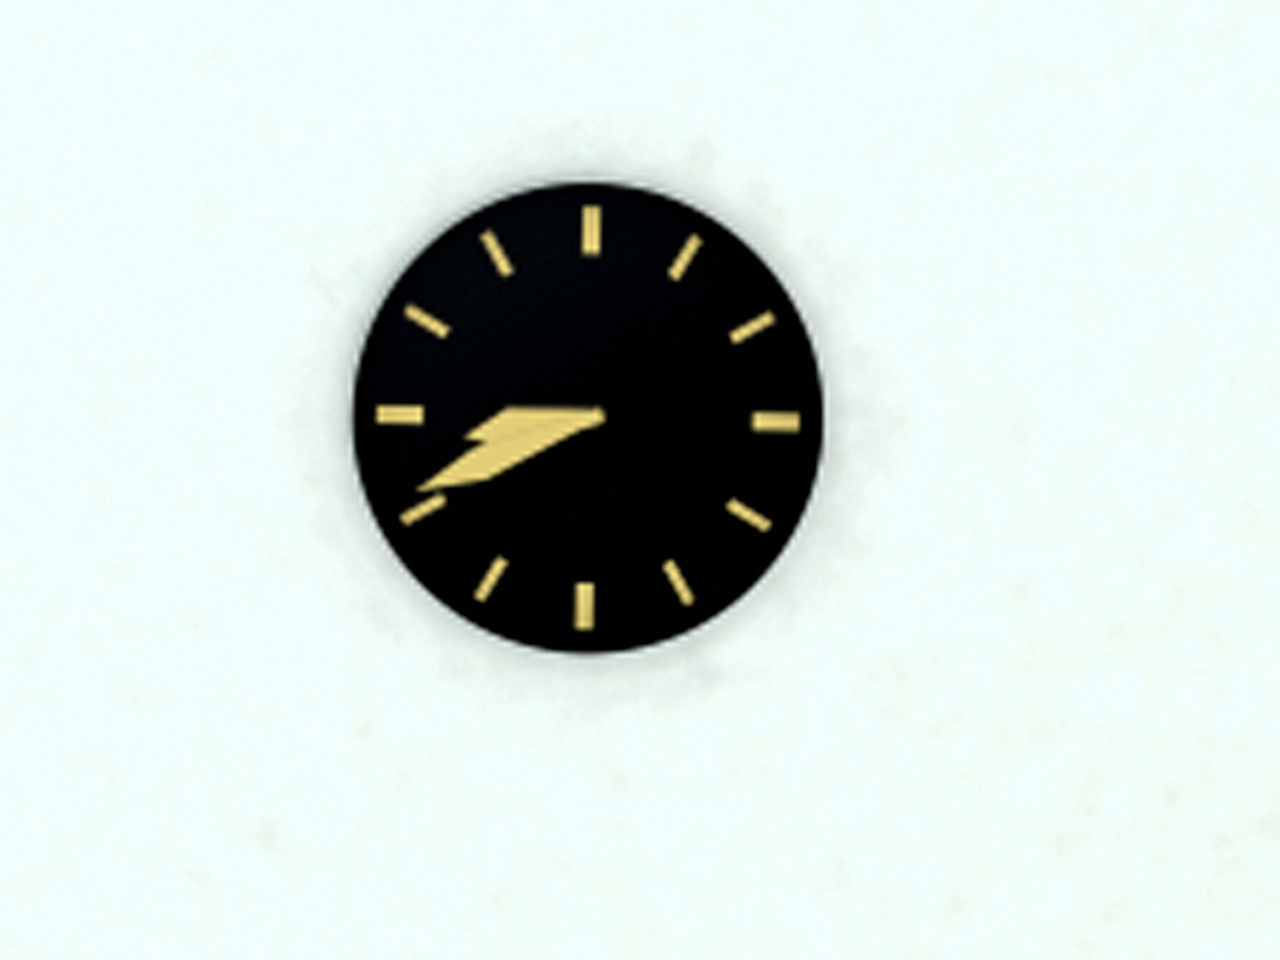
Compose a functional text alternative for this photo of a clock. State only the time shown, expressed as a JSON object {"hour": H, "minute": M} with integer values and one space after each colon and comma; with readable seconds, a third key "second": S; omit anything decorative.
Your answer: {"hour": 8, "minute": 41}
